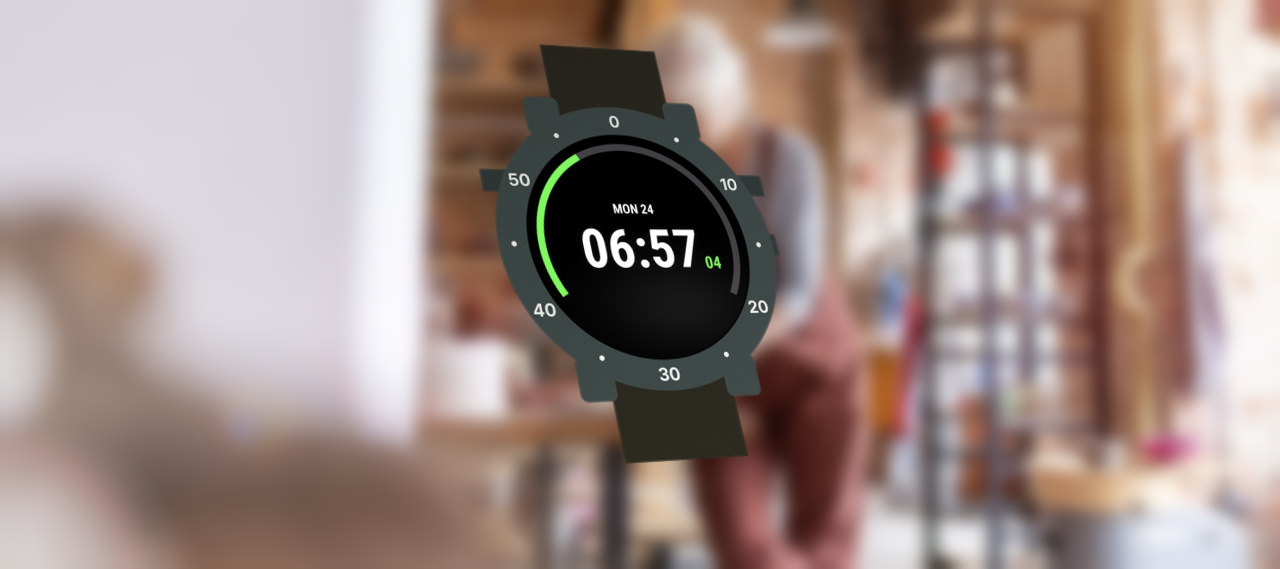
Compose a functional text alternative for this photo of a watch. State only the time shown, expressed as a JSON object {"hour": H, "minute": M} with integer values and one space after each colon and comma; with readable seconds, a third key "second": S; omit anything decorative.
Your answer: {"hour": 6, "minute": 57, "second": 4}
